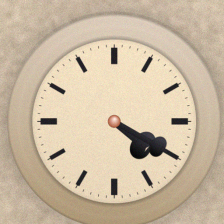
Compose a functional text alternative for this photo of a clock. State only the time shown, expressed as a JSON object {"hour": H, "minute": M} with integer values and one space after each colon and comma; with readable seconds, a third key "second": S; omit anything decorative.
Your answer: {"hour": 4, "minute": 20}
